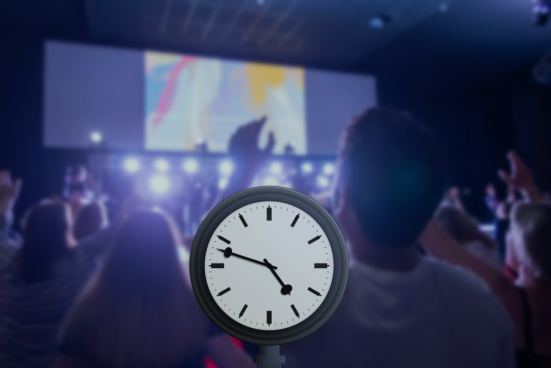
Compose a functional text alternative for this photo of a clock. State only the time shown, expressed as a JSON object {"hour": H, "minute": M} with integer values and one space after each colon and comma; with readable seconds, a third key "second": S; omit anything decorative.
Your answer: {"hour": 4, "minute": 48}
